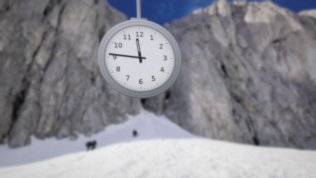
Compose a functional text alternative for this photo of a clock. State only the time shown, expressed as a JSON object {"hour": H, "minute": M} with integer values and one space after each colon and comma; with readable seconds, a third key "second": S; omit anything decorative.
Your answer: {"hour": 11, "minute": 46}
